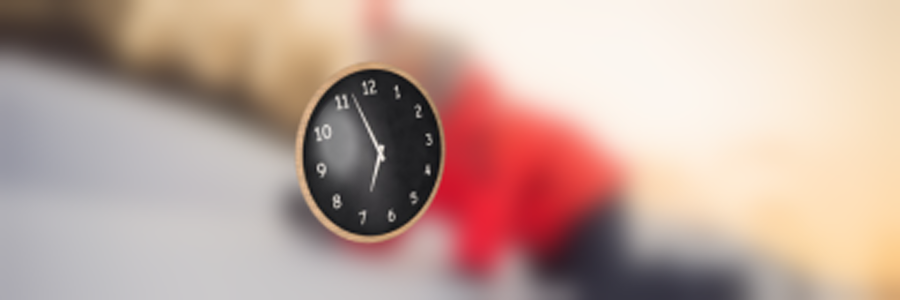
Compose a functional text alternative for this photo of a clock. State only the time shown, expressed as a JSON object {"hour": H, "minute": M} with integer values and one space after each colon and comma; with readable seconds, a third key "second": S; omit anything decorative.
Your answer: {"hour": 6, "minute": 57}
